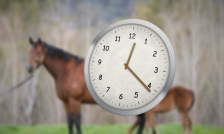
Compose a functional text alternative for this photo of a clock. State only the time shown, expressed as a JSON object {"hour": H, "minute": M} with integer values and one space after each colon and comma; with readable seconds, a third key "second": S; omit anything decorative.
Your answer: {"hour": 12, "minute": 21}
